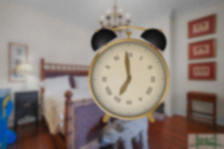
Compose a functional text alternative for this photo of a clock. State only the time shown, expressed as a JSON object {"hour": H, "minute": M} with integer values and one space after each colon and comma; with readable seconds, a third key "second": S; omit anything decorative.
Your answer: {"hour": 6, "minute": 59}
